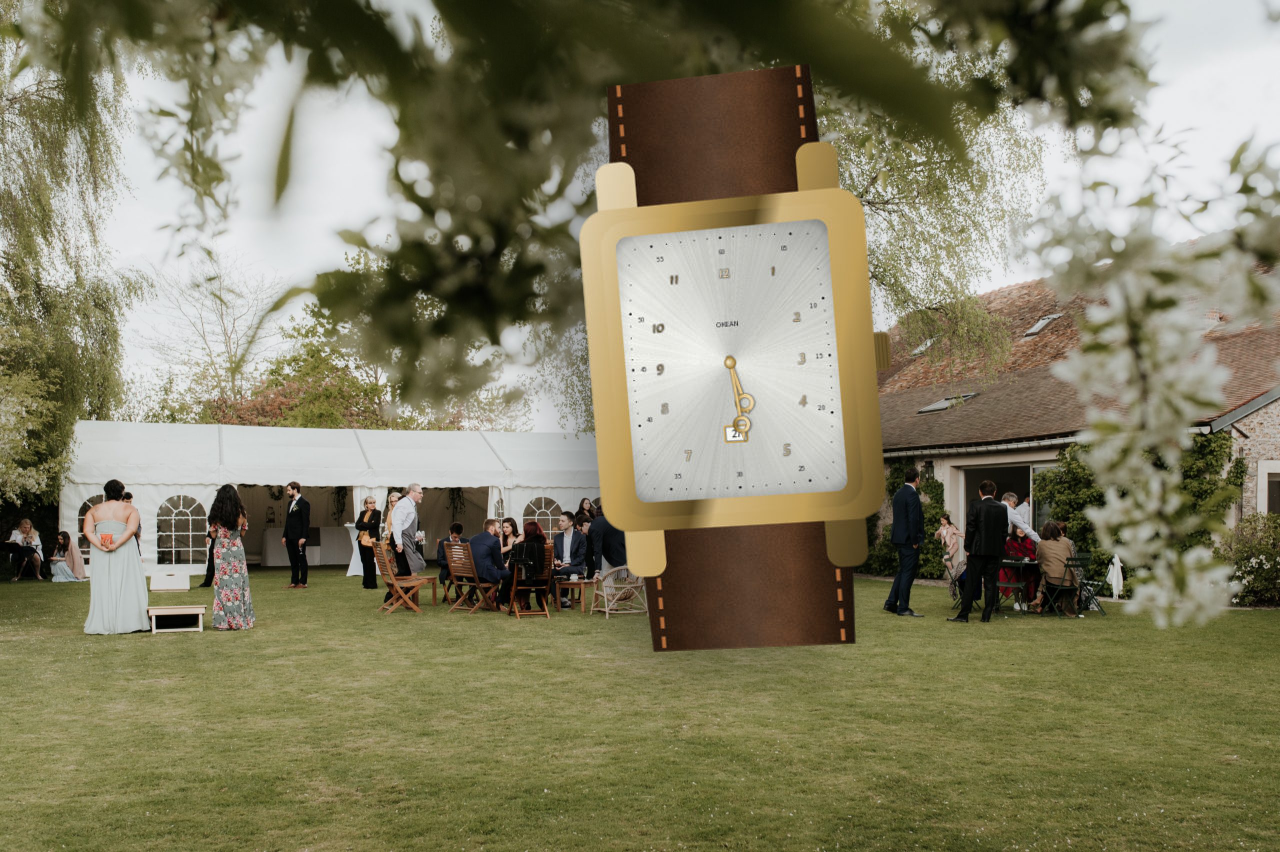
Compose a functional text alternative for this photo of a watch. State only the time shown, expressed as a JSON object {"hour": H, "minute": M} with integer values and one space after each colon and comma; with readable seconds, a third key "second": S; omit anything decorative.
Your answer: {"hour": 5, "minute": 29}
